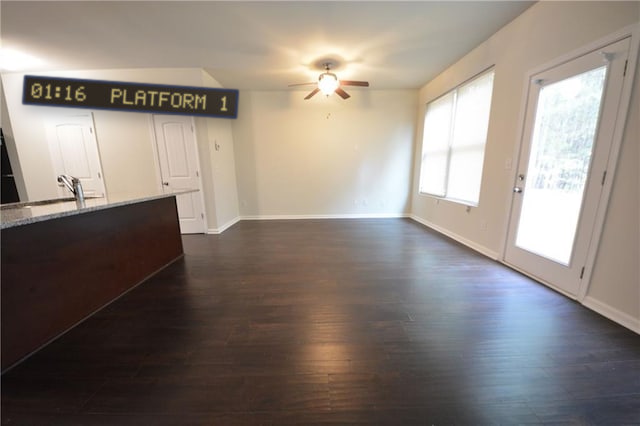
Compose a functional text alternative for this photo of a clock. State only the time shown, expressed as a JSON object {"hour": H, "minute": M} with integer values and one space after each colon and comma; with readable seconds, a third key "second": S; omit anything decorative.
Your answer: {"hour": 1, "minute": 16}
